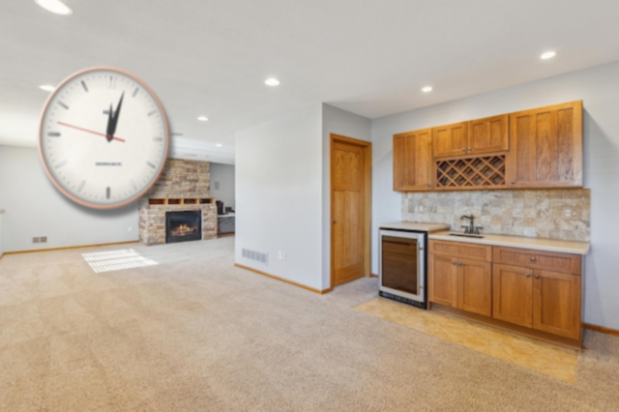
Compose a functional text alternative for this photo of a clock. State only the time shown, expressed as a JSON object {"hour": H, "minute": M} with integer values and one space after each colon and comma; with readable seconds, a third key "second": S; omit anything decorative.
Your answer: {"hour": 12, "minute": 2, "second": 47}
